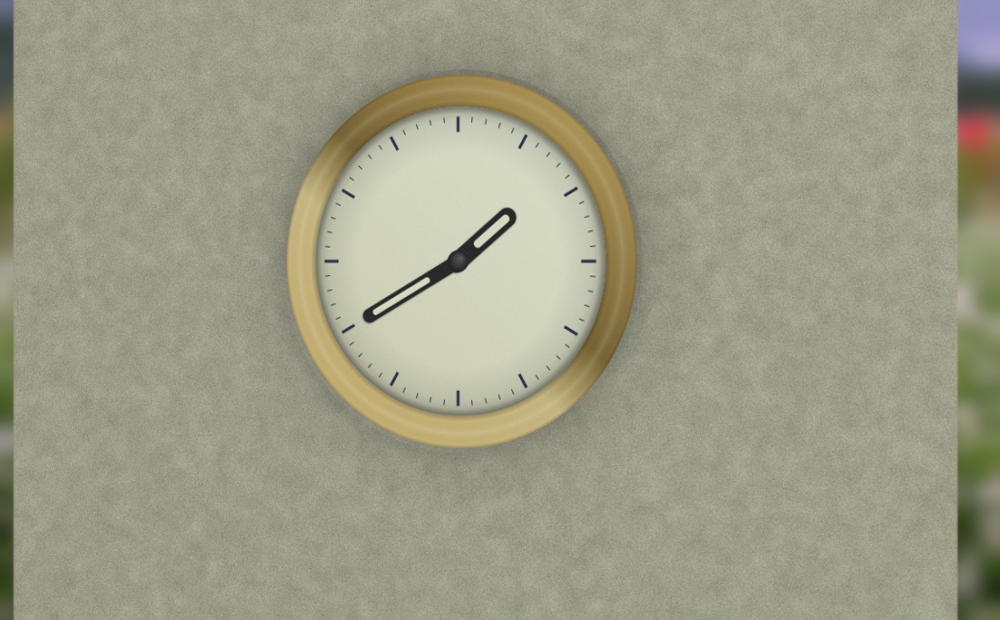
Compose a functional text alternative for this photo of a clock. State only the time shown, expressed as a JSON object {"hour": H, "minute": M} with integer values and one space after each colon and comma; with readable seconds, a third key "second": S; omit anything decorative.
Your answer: {"hour": 1, "minute": 40}
